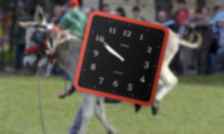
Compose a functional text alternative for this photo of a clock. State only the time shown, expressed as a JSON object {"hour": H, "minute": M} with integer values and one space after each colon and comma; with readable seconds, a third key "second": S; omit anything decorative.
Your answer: {"hour": 9, "minute": 50}
